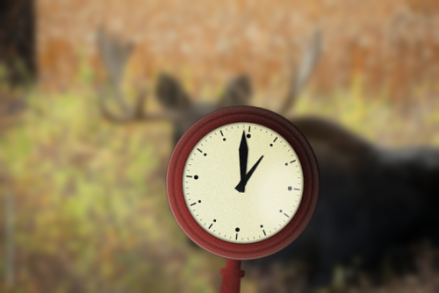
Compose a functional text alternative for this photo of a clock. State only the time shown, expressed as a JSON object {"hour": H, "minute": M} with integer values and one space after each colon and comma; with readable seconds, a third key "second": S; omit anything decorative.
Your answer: {"hour": 12, "minute": 59}
